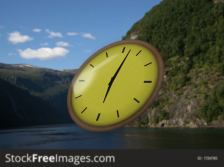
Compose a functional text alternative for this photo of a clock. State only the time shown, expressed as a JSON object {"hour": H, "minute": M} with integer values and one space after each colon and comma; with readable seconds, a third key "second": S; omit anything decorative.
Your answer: {"hour": 6, "minute": 2}
